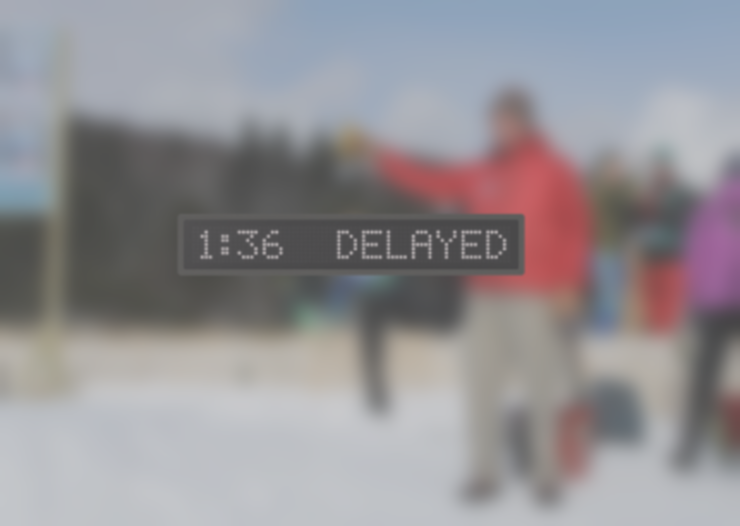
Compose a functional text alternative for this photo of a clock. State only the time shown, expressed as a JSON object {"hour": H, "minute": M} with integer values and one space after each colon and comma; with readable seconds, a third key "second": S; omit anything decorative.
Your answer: {"hour": 1, "minute": 36}
